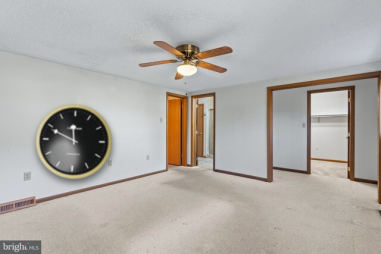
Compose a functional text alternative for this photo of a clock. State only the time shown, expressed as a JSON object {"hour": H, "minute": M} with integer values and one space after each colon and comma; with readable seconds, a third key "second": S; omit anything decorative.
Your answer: {"hour": 11, "minute": 49}
